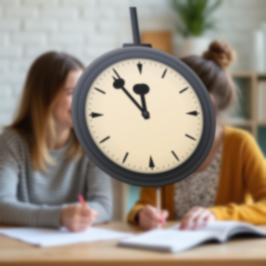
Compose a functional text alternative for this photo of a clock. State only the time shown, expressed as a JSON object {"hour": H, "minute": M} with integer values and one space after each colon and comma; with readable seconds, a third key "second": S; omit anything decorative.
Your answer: {"hour": 11, "minute": 54}
